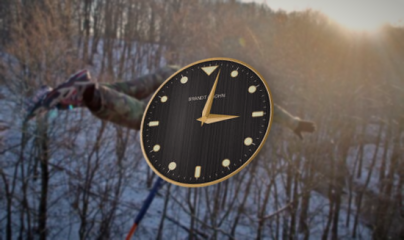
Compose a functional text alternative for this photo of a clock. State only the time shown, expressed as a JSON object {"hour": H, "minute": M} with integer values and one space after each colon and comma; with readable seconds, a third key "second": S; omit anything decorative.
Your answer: {"hour": 3, "minute": 2}
